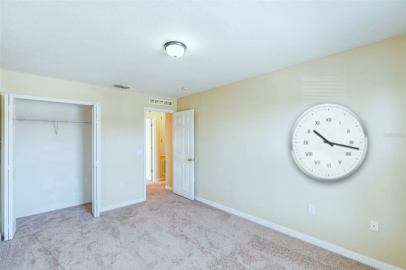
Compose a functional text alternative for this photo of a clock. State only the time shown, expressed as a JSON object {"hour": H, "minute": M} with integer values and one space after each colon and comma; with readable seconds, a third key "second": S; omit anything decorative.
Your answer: {"hour": 10, "minute": 17}
